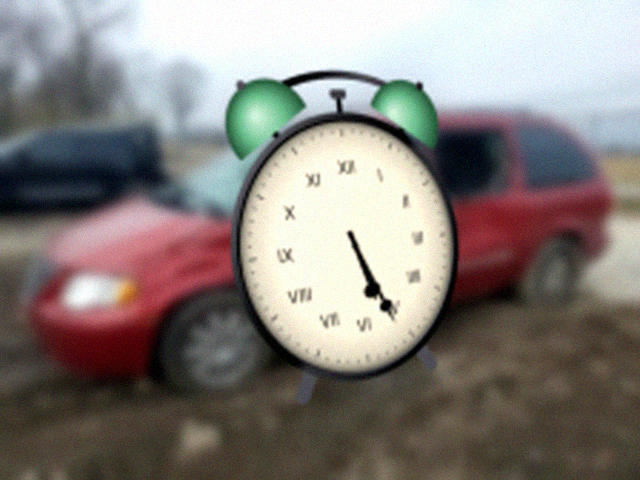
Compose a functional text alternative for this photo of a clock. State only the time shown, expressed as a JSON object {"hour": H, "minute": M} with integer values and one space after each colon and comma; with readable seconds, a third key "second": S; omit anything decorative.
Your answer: {"hour": 5, "minute": 26}
